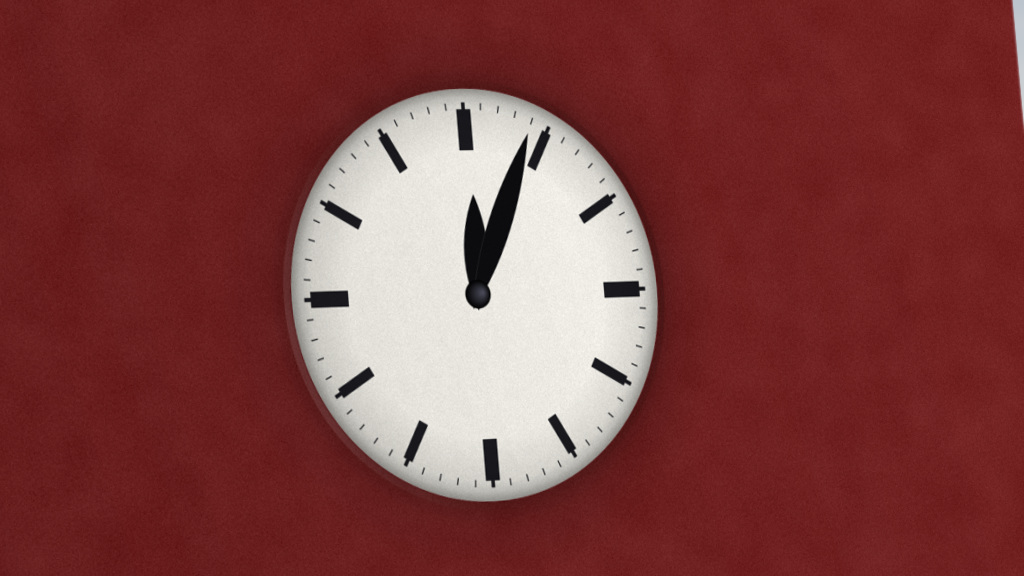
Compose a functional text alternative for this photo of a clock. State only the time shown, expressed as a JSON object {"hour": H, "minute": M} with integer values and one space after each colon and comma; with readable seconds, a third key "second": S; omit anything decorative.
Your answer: {"hour": 12, "minute": 4}
